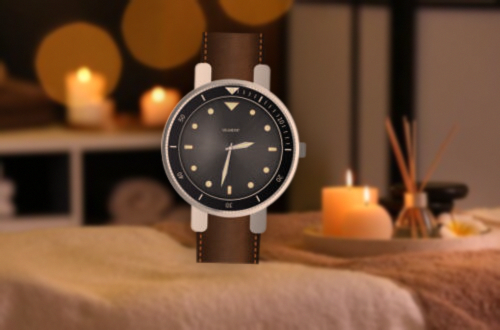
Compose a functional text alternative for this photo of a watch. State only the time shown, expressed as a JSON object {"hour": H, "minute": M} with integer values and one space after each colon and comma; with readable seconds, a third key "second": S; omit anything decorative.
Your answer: {"hour": 2, "minute": 32}
